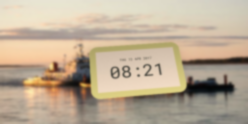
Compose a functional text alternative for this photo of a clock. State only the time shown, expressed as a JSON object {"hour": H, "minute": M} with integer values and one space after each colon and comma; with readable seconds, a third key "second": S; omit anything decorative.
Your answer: {"hour": 8, "minute": 21}
